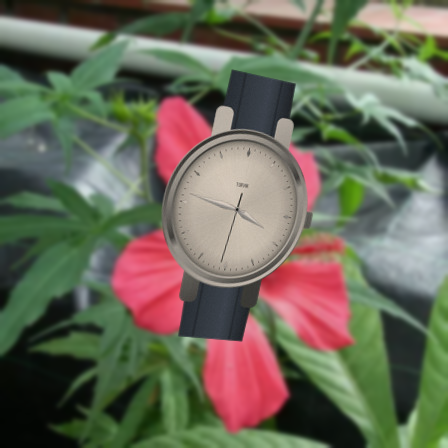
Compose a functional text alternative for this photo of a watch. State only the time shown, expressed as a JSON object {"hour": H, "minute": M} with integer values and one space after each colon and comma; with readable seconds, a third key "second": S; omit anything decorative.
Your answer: {"hour": 3, "minute": 46, "second": 31}
